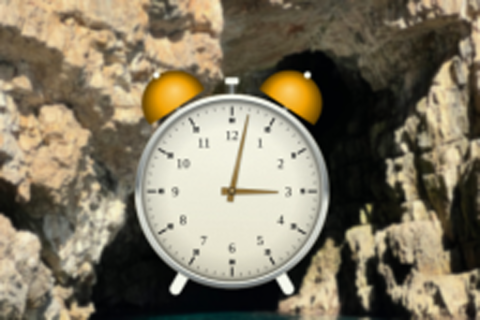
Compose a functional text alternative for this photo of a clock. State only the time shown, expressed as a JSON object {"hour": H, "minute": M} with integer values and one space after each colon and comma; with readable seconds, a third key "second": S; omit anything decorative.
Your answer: {"hour": 3, "minute": 2}
